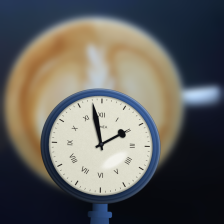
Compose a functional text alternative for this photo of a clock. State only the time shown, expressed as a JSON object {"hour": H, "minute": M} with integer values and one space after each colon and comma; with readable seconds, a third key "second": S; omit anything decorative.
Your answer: {"hour": 1, "minute": 58}
